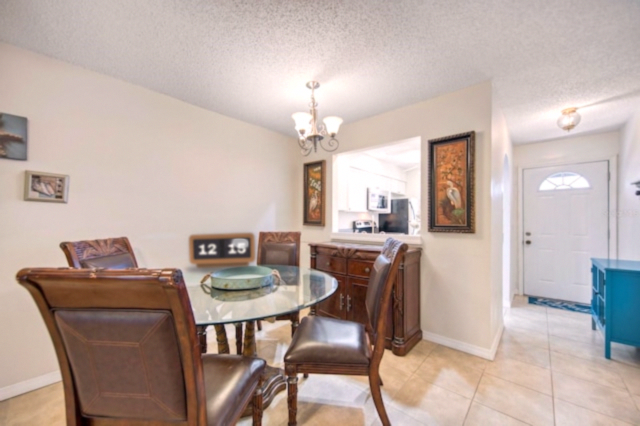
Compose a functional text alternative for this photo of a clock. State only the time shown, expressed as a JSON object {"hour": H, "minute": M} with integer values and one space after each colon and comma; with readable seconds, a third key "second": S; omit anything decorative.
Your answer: {"hour": 12, "minute": 15}
